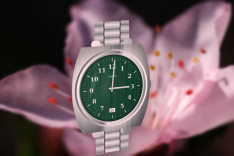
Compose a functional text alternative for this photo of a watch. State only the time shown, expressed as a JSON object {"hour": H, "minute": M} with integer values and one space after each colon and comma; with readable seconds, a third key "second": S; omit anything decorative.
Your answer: {"hour": 3, "minute": 1}
